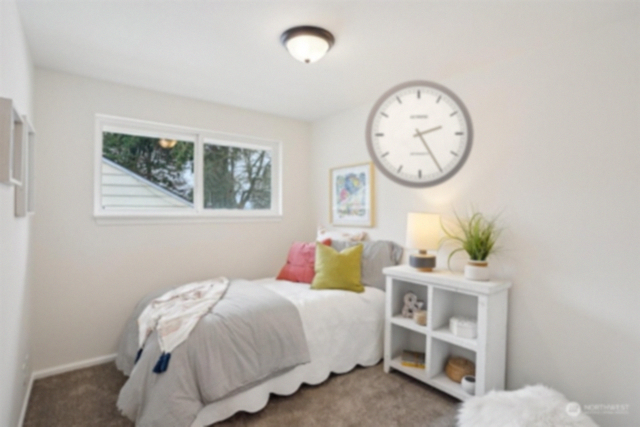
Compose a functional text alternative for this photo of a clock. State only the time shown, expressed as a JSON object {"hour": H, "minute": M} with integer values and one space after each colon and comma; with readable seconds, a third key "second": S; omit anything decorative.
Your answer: {"hour": 2, "minute": 25}
